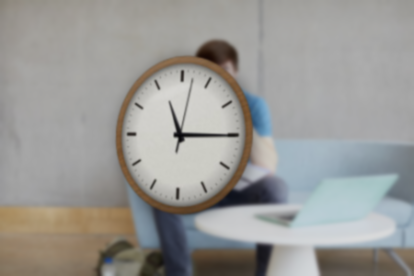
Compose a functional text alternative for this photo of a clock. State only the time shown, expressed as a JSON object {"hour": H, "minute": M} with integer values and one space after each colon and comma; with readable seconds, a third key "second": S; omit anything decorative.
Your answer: {"hour": 11, "minute": 15, "second": 2}
